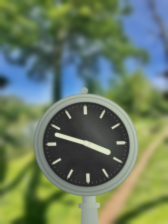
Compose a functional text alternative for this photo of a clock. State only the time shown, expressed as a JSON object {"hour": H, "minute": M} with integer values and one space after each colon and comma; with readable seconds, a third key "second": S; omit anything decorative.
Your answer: {"hour": 3, "minute": 48}
